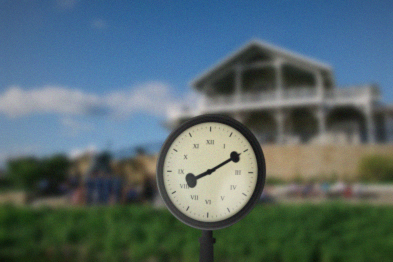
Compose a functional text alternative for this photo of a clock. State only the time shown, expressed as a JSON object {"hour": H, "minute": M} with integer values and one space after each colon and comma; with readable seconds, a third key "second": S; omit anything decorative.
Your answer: {"hour": 8, "minute": 10}
